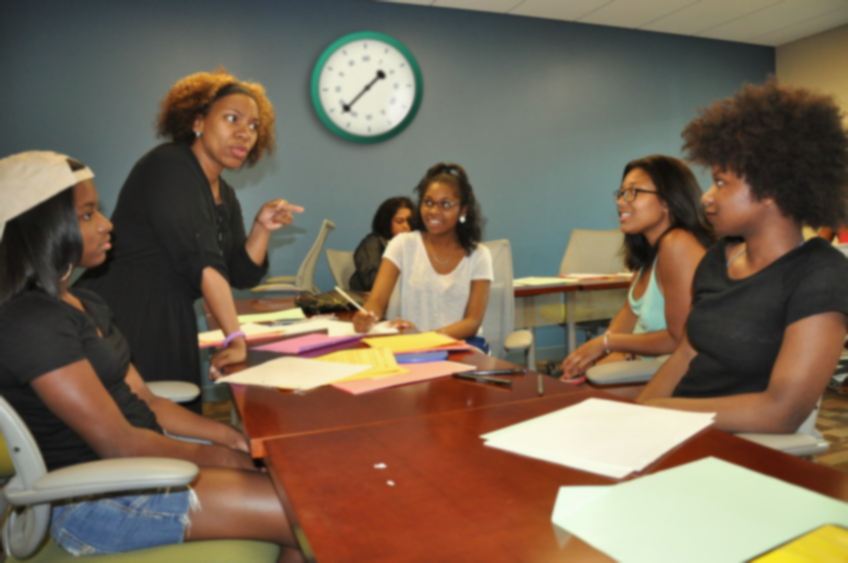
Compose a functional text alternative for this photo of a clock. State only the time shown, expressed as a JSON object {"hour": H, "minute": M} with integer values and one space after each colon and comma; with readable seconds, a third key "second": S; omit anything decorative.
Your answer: {"hour": 1, "minute": 38}
